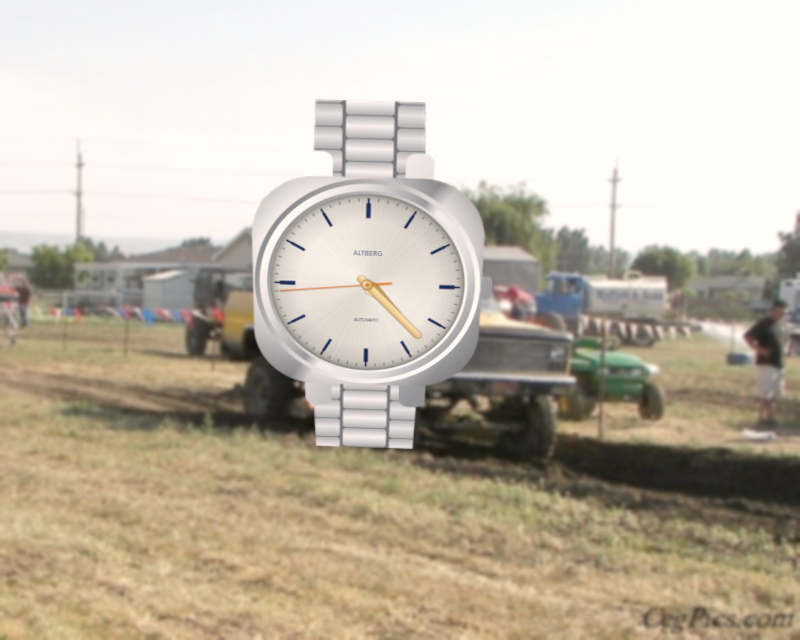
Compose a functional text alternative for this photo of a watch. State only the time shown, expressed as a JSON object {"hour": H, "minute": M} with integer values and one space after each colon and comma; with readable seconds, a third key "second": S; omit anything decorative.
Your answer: {"hour": 4, "minute": 22, "second": 44}
